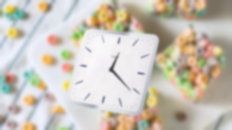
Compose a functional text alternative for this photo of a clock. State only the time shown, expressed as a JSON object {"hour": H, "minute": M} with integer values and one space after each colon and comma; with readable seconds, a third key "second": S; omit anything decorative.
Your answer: {"hour": 12, "minute": 21}
